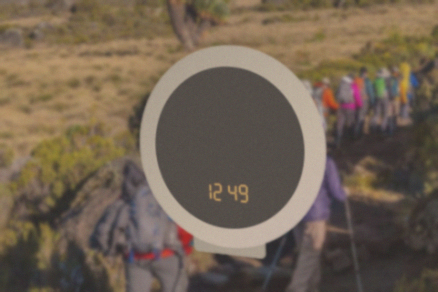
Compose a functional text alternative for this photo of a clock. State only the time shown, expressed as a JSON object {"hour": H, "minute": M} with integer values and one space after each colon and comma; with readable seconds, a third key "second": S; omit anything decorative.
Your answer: {"hour": 12, "minute": 49}
